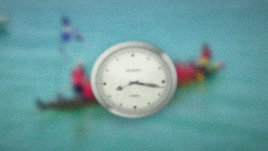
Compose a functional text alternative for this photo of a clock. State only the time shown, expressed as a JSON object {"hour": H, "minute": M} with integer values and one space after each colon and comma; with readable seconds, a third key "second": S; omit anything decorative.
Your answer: {"hour": 8, "minute": 17}
